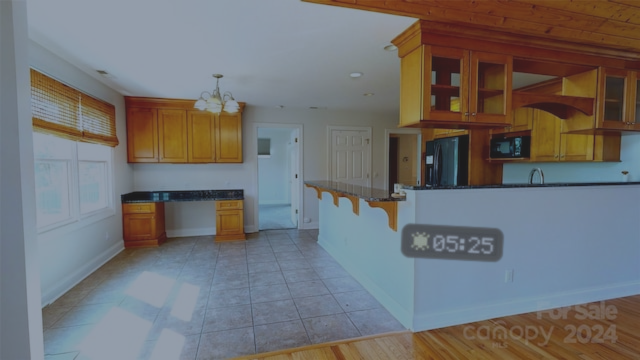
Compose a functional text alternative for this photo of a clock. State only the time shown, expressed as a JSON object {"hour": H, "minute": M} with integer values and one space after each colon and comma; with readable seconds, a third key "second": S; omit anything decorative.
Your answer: {"hour": 5, "minute": 25}
